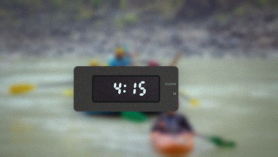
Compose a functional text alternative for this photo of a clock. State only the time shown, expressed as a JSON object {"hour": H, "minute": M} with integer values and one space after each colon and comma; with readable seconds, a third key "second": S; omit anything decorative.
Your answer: {"hour": 4, "minute": 15}
